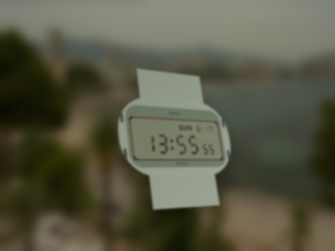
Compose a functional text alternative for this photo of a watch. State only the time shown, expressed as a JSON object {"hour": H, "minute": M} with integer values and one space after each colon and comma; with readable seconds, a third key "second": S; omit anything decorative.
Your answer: {"hour": 13, "minute": 55}
